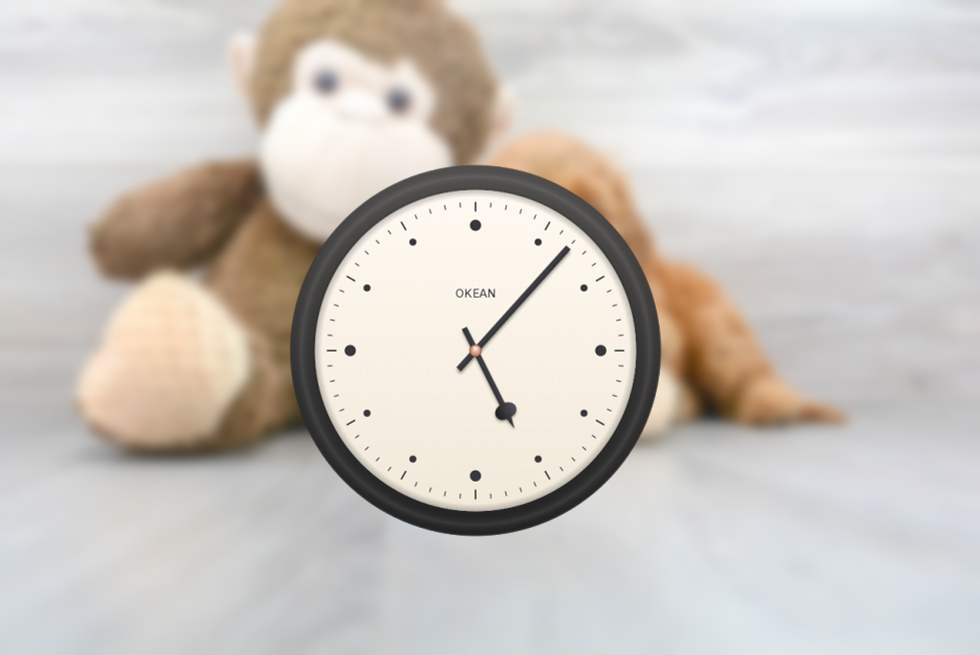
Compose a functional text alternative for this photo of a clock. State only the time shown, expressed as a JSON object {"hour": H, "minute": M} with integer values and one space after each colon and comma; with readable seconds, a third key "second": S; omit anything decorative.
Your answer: {"hour": 5, "minute": 7}
